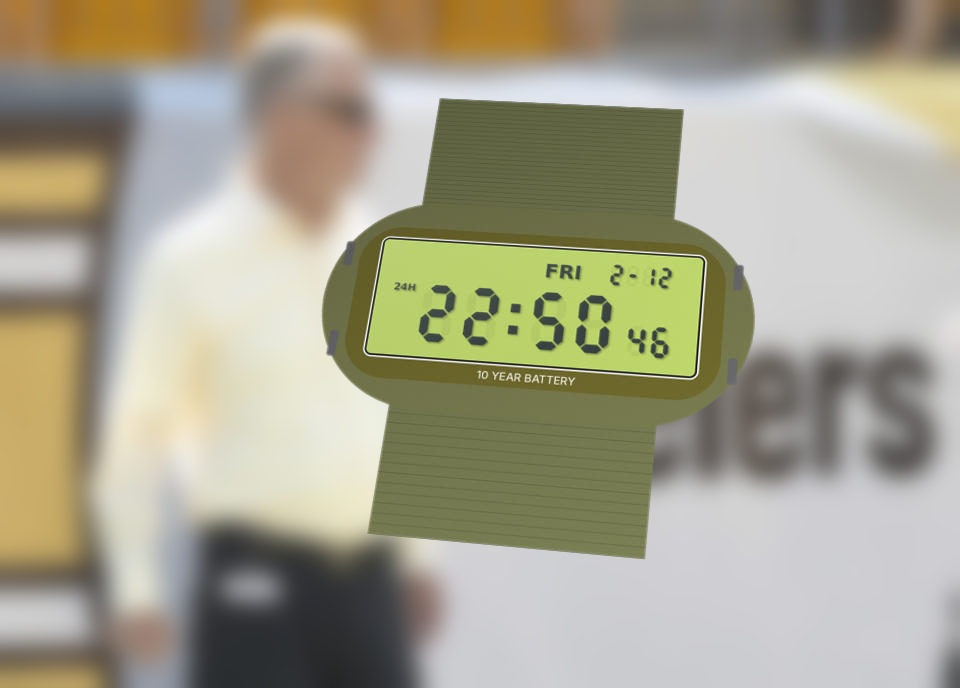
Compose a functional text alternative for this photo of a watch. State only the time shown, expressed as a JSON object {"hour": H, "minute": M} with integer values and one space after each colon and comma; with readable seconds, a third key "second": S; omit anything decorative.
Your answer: {"hour": 22, "minute": 50, "second": 46}
